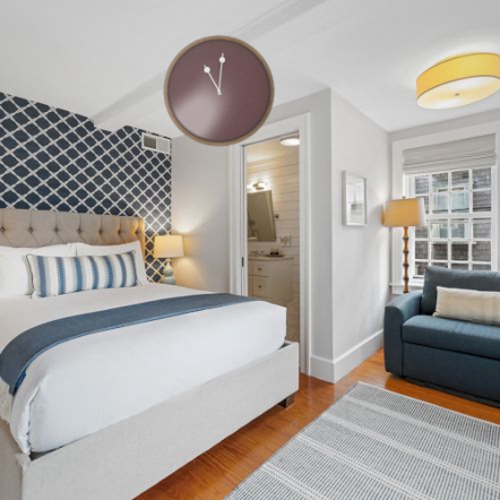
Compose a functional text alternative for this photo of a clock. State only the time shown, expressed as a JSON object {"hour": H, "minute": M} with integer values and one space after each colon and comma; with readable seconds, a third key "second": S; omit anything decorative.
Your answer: {"hour": 11, "minute": 1}
